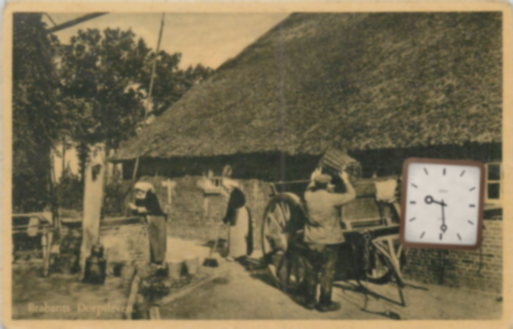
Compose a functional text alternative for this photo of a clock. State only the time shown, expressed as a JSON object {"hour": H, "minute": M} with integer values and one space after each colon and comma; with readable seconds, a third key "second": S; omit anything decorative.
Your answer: {"hour": 9, "minute": 29}
